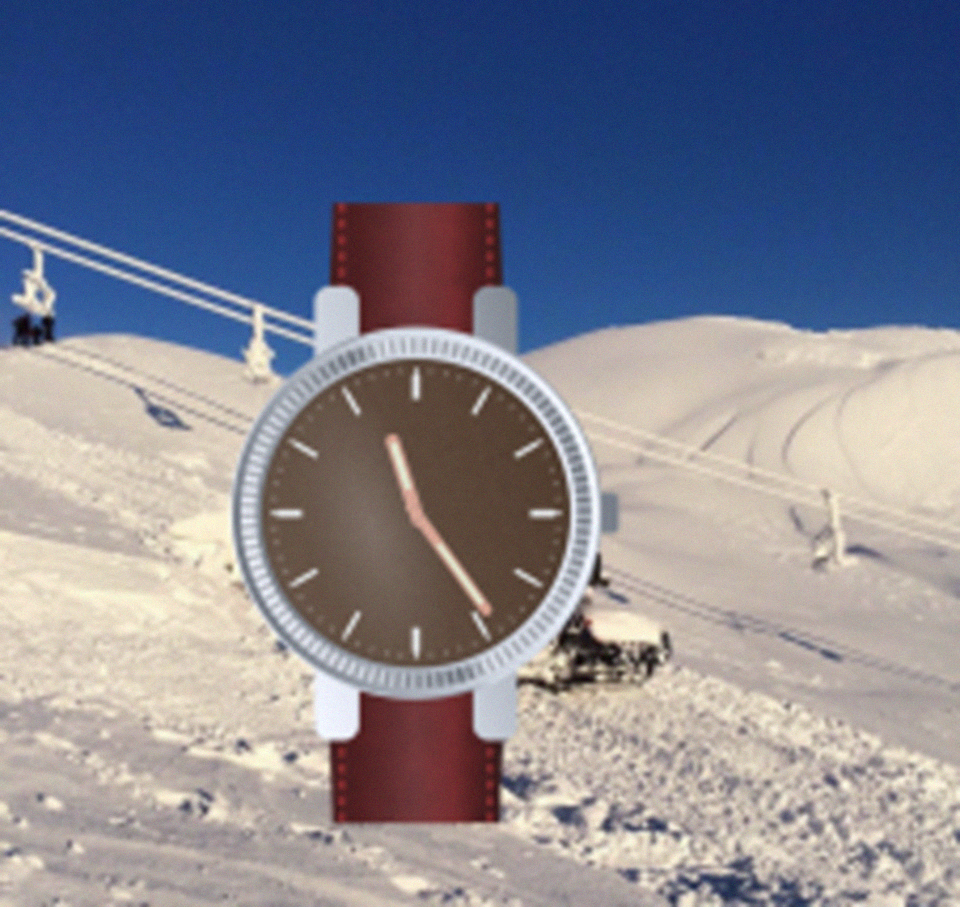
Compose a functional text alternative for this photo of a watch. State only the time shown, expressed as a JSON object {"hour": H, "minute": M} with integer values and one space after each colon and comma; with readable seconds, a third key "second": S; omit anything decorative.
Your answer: {"hour": 11, "minute": 24}
